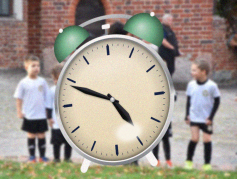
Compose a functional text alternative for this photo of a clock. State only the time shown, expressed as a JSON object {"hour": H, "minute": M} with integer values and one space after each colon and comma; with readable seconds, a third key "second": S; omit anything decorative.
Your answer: {"hour": 4, "minute": 49}
